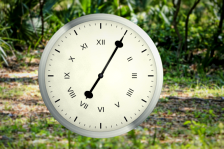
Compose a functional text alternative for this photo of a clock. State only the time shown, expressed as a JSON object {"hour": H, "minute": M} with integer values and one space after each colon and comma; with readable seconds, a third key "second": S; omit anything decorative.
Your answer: {"hour": 7, "minute": 5}
